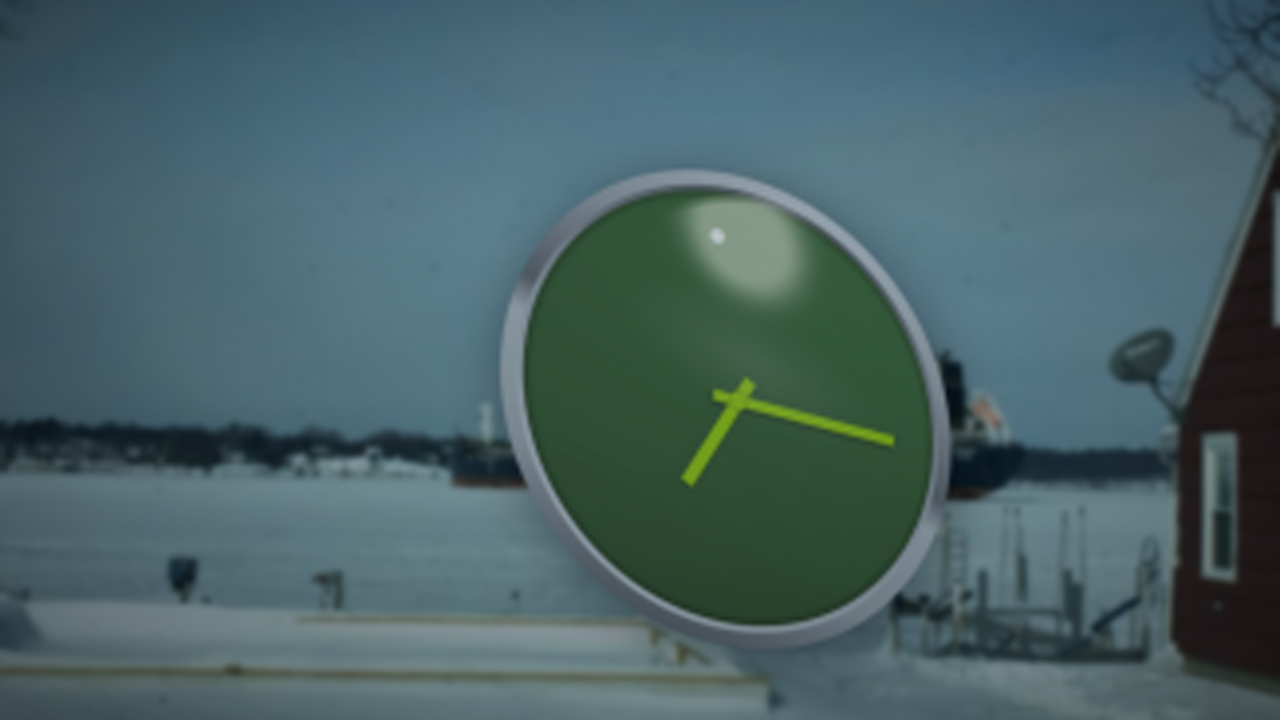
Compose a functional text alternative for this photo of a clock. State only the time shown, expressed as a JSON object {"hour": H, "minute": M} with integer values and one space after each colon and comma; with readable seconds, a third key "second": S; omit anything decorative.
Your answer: {"hour": 7, "minute": 17}
